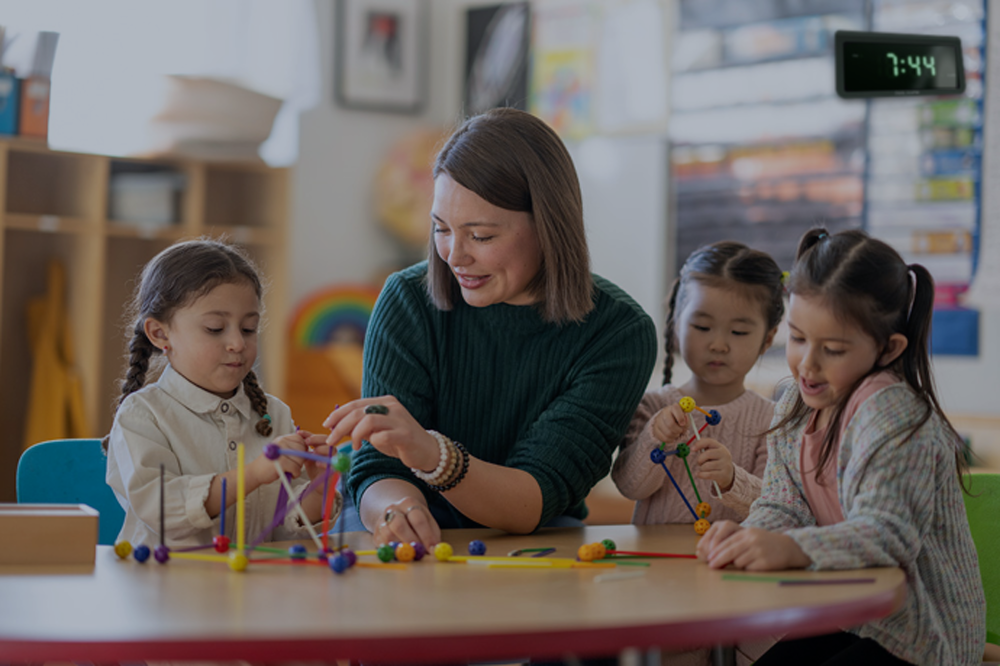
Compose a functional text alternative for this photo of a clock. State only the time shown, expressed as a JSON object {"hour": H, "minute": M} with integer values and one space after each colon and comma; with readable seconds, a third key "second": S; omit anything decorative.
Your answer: {"hour": 7, "minute": 44}
